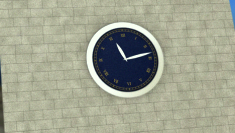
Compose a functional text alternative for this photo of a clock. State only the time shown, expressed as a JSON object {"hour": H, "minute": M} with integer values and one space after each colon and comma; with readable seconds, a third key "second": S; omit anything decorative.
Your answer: {"hour": 11, "minute": 13}
